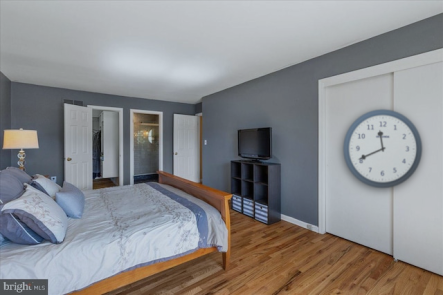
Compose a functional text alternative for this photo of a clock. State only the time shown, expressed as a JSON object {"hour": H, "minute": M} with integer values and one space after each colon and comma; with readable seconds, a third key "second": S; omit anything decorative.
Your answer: {"hour": 11, "minute": 41}
